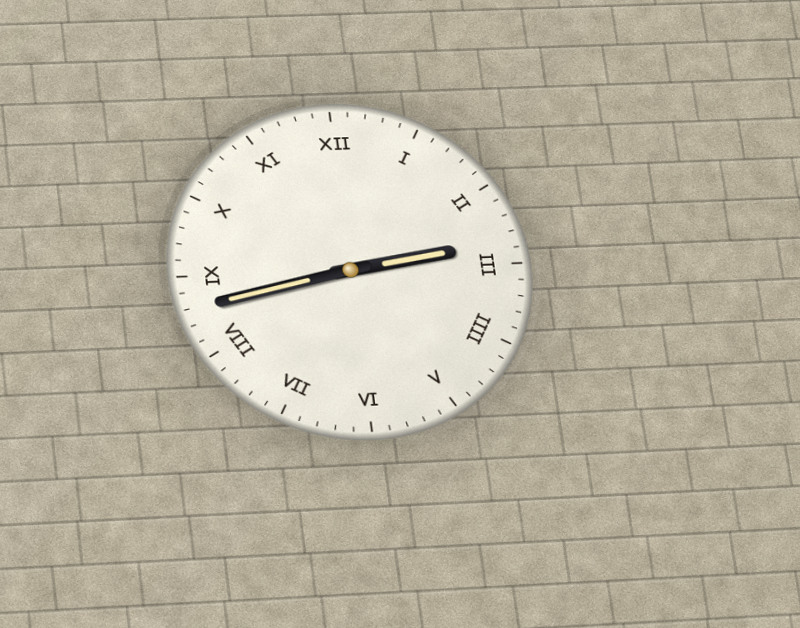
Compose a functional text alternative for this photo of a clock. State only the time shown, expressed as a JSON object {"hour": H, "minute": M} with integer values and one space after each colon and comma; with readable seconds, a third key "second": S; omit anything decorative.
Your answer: {"hour": 2, "minute": 43}
